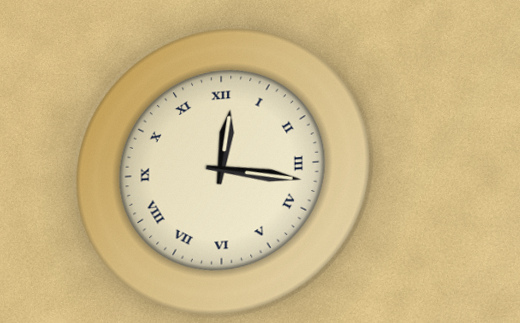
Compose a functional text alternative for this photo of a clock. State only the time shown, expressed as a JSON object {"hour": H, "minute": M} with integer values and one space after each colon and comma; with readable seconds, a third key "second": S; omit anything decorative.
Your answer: {"hour": 12, "minute": 17}
